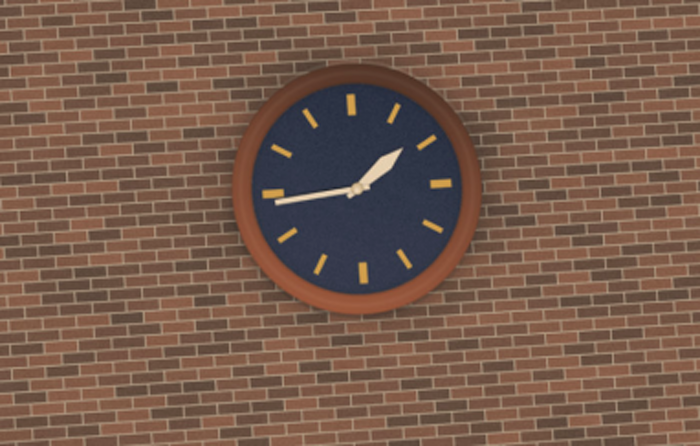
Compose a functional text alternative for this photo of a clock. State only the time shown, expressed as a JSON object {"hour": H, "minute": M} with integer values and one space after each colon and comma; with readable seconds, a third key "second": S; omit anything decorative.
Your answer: {"hour": 1, "minute": 44}
